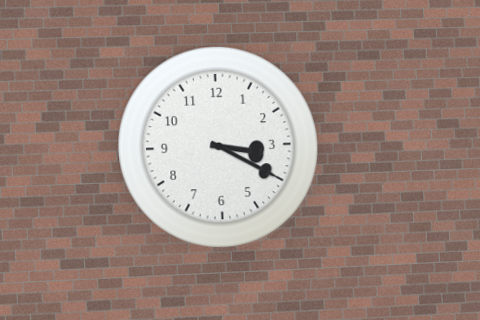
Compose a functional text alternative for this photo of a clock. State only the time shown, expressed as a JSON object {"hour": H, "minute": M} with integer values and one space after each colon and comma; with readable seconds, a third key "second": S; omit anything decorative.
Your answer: {"hour": 3, "minute": 20}
